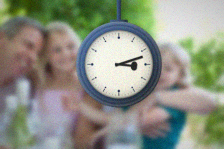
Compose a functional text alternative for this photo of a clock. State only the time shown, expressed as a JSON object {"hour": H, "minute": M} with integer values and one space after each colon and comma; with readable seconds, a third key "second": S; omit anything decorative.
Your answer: {"hour": 3, "minute": 12}
